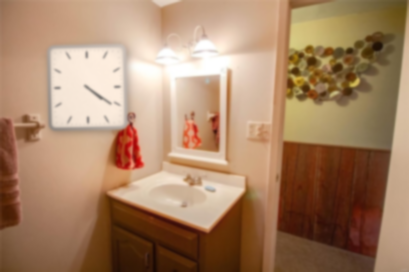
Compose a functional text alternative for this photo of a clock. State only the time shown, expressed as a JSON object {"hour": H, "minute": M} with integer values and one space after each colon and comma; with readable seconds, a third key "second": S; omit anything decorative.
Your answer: {"hour": 4, "minute": 21}
